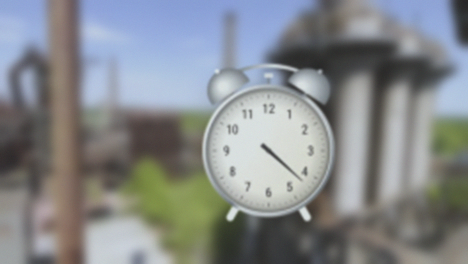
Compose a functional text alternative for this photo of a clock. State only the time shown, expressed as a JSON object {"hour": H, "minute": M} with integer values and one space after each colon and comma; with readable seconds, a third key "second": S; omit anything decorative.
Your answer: {"hour": 4, "minute": 22}
